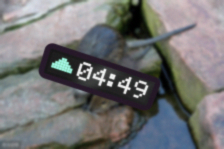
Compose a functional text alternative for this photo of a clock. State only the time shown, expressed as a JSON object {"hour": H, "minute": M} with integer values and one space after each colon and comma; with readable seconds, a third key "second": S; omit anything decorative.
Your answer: {"hour": 4, "minute": 49}
